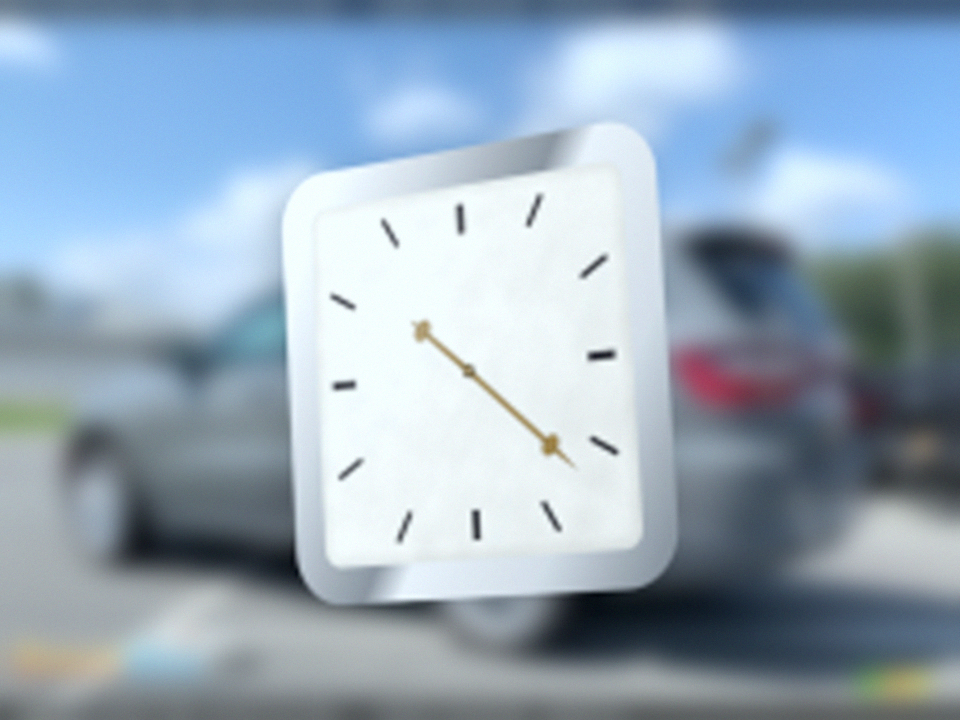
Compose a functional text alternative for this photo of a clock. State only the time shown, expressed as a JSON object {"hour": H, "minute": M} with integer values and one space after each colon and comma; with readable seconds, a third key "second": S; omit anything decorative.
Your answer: {"hour": 10, "minute": 22}
